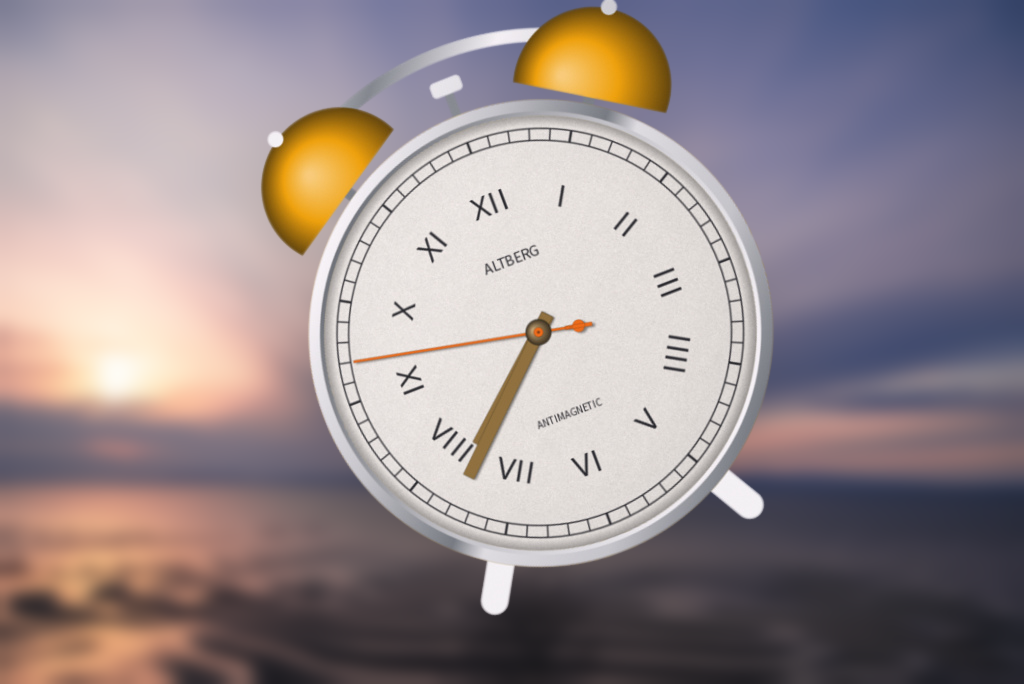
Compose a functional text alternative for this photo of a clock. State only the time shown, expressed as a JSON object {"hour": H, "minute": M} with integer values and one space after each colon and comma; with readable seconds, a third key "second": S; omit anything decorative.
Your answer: {"hour": 7, "minute": 37, "second": 47}
